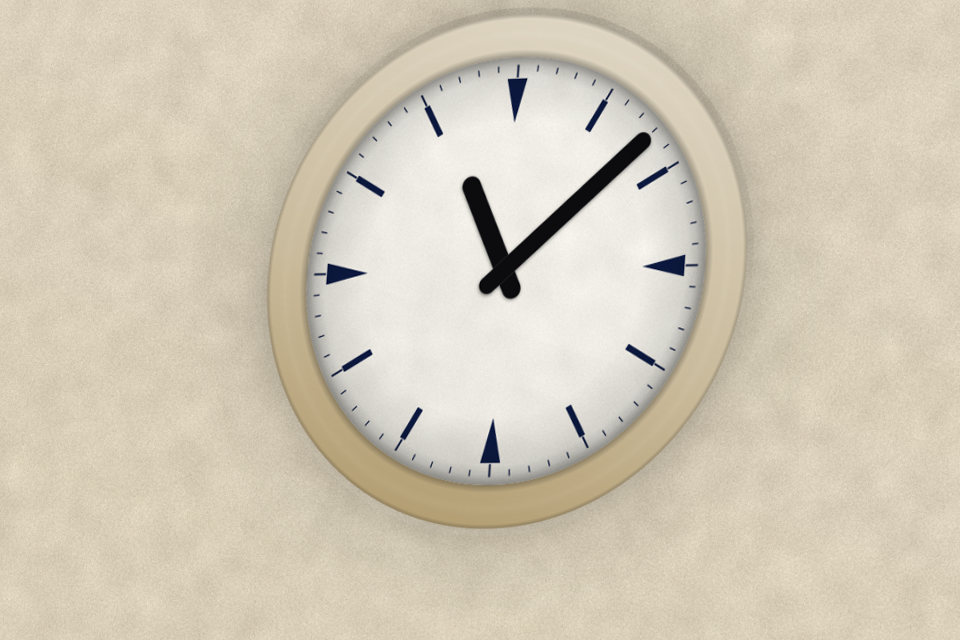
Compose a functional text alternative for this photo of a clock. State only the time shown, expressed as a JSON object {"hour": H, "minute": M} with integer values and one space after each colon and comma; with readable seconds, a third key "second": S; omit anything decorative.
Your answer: {"hour": 11, "minute": 8}
